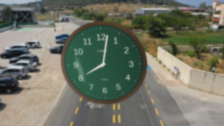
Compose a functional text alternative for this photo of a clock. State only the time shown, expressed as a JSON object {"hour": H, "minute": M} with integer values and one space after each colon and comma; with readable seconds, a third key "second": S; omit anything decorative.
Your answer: {"hour": 8, "minute": 2}
